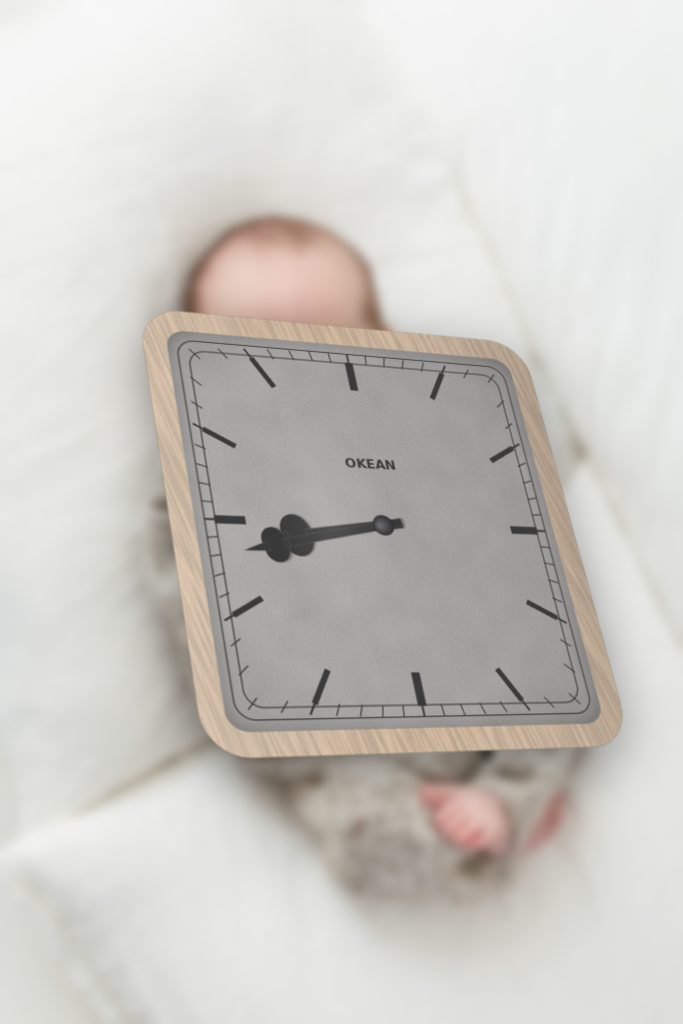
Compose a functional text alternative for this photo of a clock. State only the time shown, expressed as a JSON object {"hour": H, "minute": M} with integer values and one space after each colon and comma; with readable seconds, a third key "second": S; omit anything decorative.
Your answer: {"hour": 8, "minute": 43}
